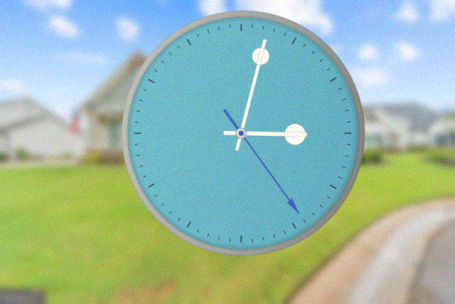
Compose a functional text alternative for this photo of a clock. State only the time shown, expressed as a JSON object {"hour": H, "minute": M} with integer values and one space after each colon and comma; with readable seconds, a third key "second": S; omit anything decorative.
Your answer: {"hour": 3, "minute": 2, "second": 24}
